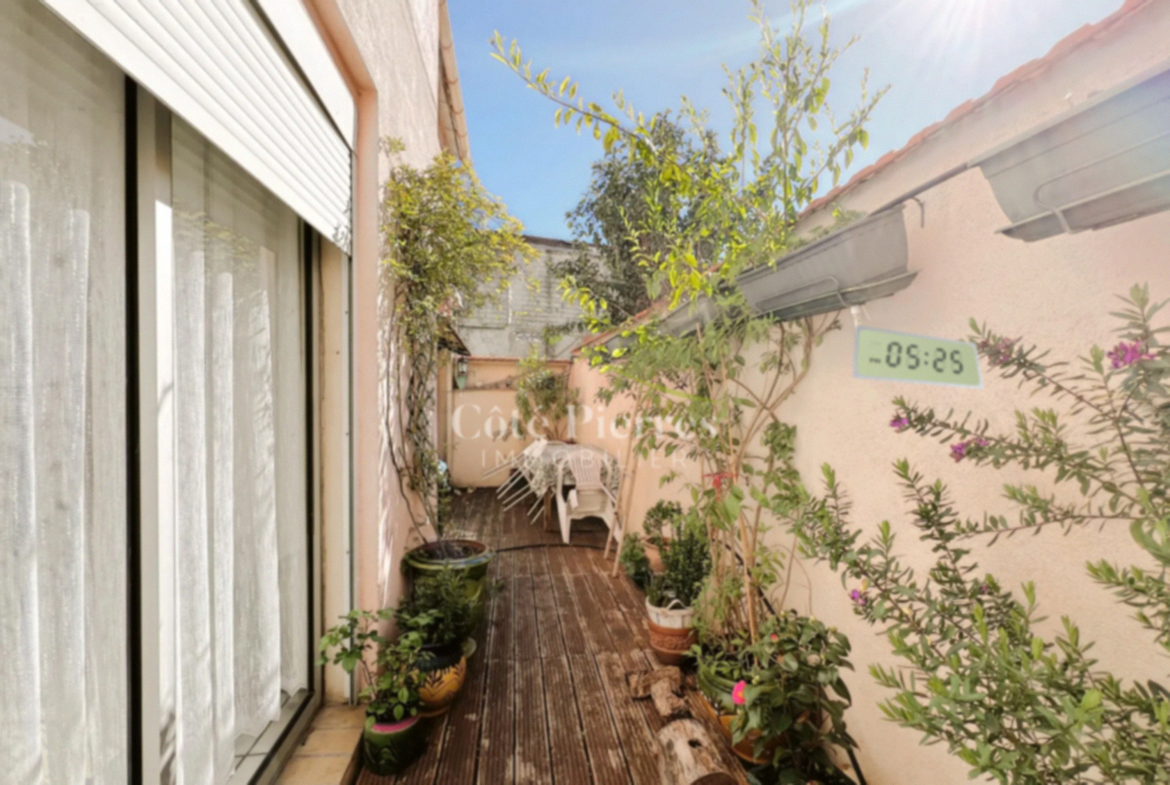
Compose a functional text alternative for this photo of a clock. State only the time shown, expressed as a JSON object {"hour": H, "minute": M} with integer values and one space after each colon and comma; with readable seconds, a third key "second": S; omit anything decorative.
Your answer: {"hour": 5, "minute": 25}
